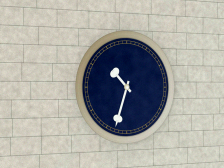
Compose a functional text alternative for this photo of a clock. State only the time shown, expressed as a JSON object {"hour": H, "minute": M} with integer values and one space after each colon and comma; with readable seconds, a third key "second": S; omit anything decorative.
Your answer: {"hour": 10, "minute": 33}
